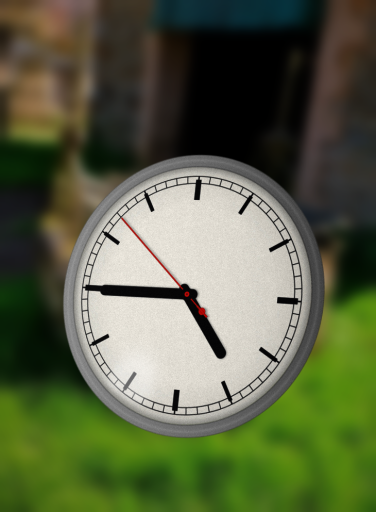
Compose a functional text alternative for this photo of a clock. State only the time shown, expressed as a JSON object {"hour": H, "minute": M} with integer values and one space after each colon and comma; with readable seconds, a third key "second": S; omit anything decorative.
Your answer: {"hour": 4, "minute": 44, "second": 52}
